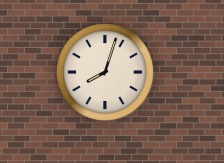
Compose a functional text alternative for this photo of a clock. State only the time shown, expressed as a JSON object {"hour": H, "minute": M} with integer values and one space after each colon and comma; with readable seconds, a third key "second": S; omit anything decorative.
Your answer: {"hour": 8, "minute": 3}
